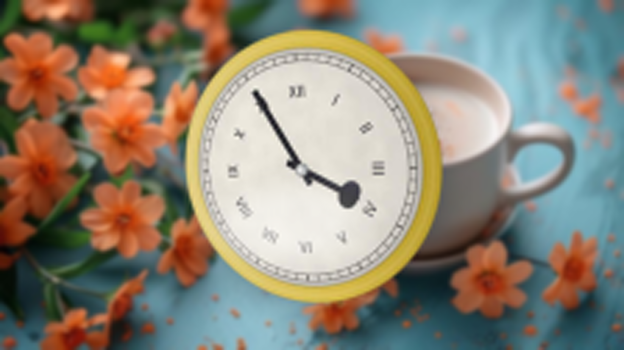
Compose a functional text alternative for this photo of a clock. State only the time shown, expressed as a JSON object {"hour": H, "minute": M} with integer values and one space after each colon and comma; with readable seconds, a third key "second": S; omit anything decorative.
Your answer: {"hour": 3, "minute": 55}
